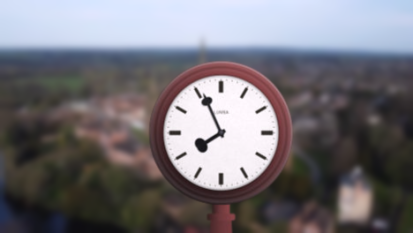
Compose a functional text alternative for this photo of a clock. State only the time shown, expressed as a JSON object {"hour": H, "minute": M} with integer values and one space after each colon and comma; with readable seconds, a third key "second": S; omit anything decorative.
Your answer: {"hour": 7, "minute": 56}
